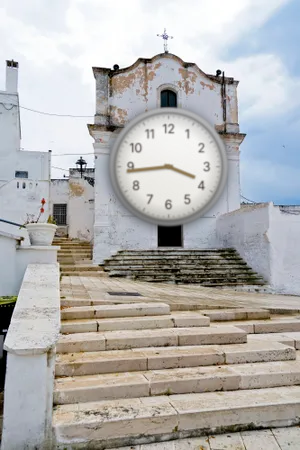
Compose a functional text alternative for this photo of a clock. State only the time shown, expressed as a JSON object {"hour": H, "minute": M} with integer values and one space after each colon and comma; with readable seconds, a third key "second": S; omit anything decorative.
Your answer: {"hour": 3, "minute": 44}
